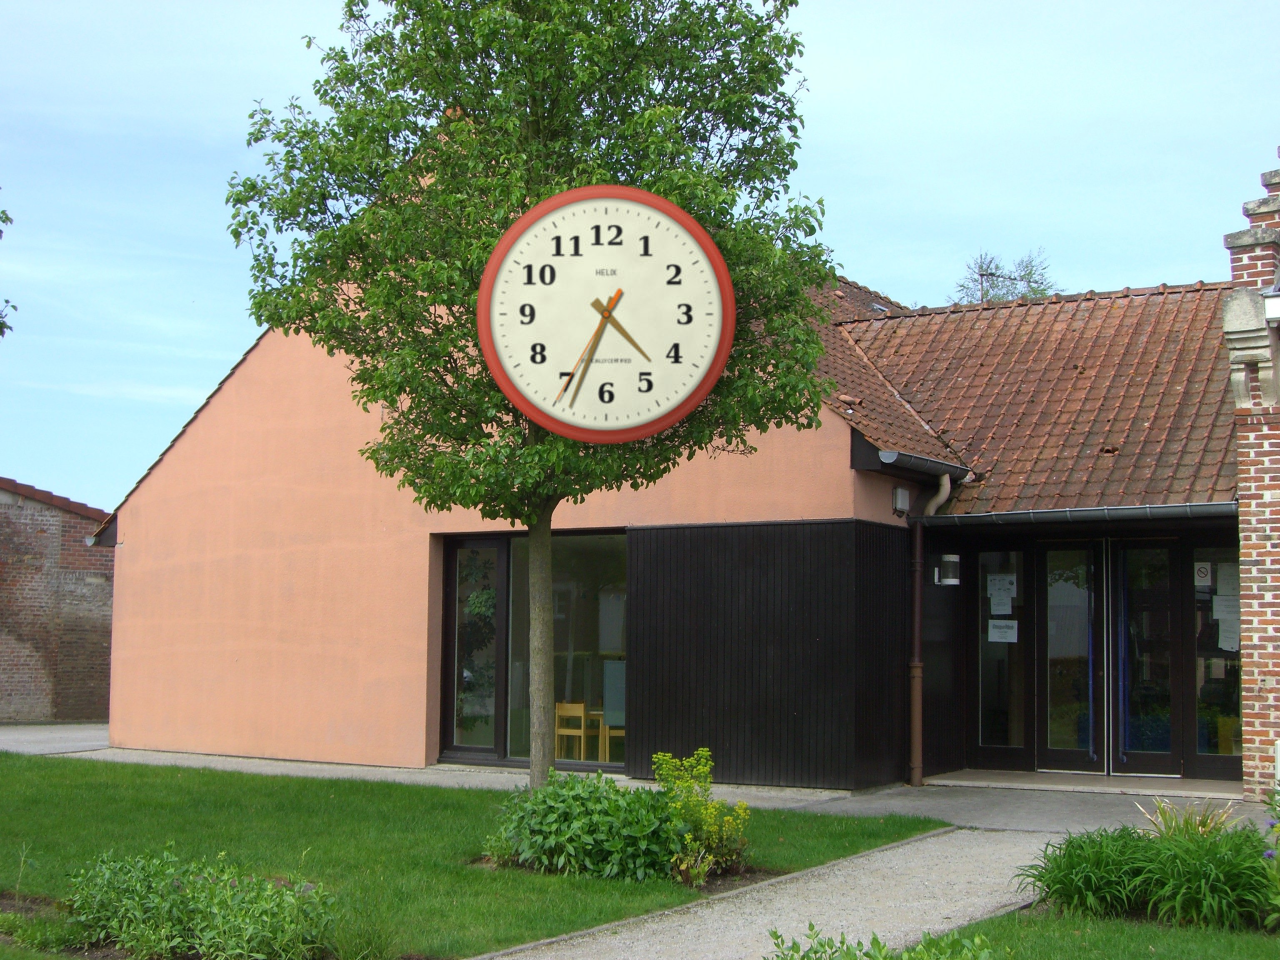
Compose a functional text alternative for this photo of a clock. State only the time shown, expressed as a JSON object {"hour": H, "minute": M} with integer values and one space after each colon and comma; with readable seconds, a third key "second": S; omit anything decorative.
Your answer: {"hour": 4, "minute": 33, "second": 35}
